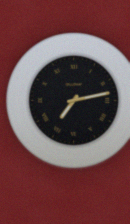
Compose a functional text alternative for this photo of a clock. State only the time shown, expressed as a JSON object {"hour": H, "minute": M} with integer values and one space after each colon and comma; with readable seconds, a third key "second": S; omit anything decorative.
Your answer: {"hour": 7, "minute": 13}
